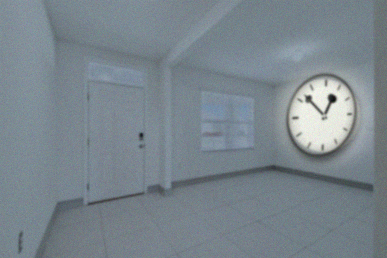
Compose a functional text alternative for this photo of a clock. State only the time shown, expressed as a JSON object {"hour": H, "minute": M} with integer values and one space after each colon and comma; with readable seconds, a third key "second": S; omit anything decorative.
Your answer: {"hour": 12, "minute": 52}
